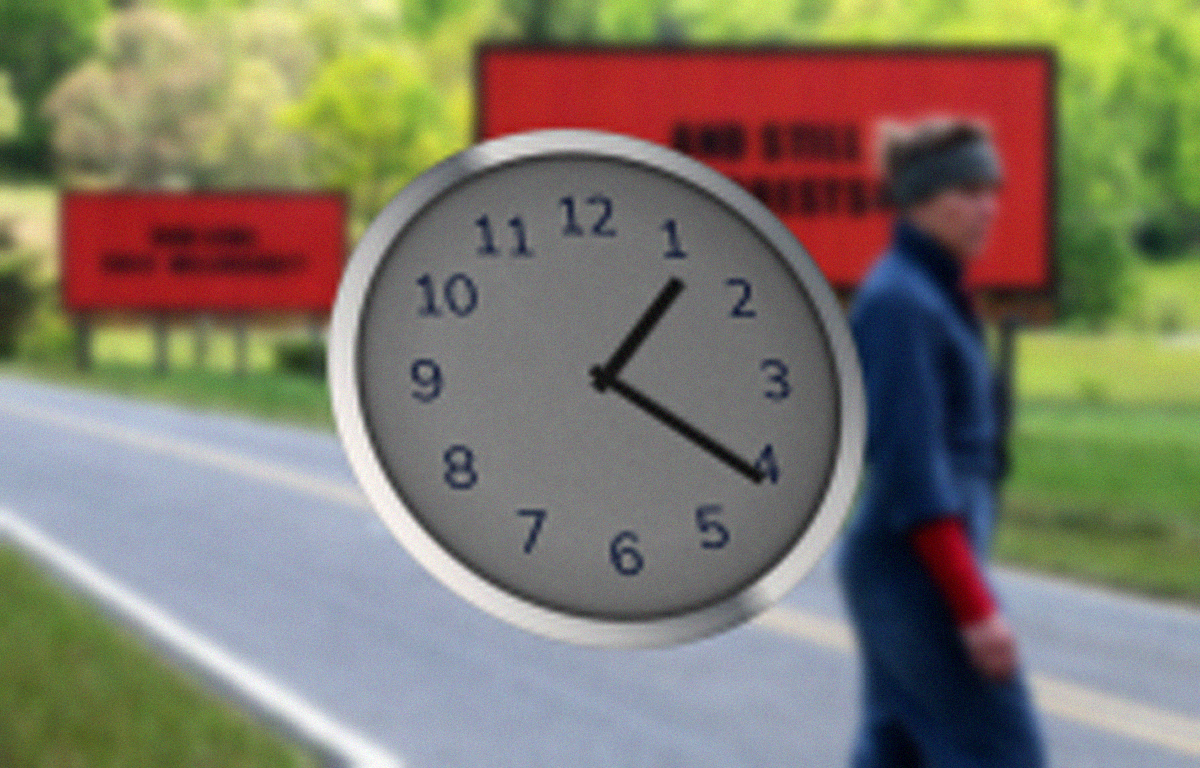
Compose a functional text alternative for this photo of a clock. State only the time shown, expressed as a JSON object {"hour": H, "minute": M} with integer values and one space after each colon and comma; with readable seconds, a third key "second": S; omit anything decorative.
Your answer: {"hour": 1, "minute": 21}
